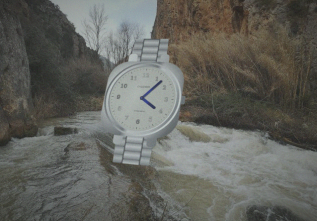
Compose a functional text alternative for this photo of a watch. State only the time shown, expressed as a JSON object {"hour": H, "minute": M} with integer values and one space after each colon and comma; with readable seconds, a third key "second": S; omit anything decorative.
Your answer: {"hour": 4, "minute": 7}
